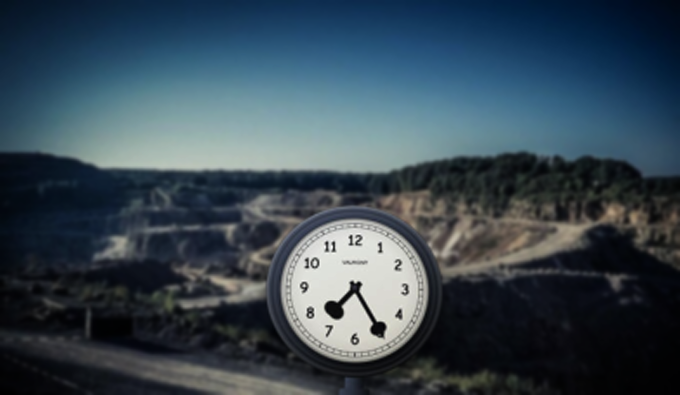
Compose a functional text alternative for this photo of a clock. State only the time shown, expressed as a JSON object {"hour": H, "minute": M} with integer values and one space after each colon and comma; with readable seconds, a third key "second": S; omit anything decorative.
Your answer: {"hour": 7, "minute": 25}
